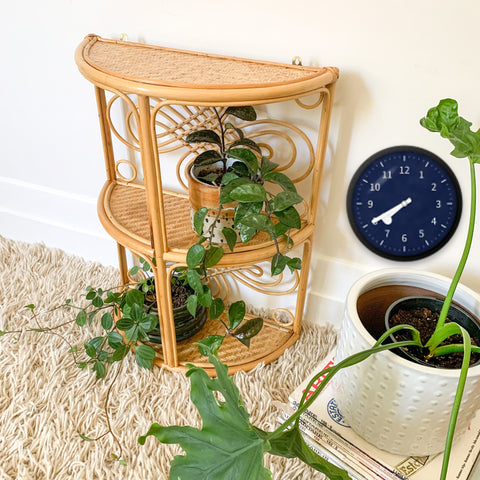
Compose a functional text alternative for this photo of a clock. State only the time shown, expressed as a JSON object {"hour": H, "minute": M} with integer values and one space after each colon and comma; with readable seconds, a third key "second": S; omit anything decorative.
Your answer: {"hour": 7, "minute": 40}
